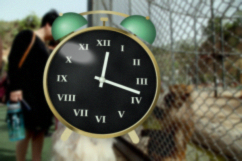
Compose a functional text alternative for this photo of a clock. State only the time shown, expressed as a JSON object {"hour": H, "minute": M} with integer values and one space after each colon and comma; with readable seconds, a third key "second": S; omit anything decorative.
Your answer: {"hour": 12, "minute": 18}
